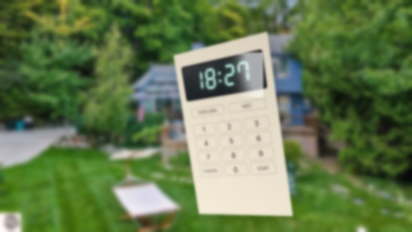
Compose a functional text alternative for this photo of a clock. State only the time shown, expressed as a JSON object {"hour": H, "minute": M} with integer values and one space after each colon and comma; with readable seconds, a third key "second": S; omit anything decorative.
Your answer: {"hour": 18, "minute": 27}
